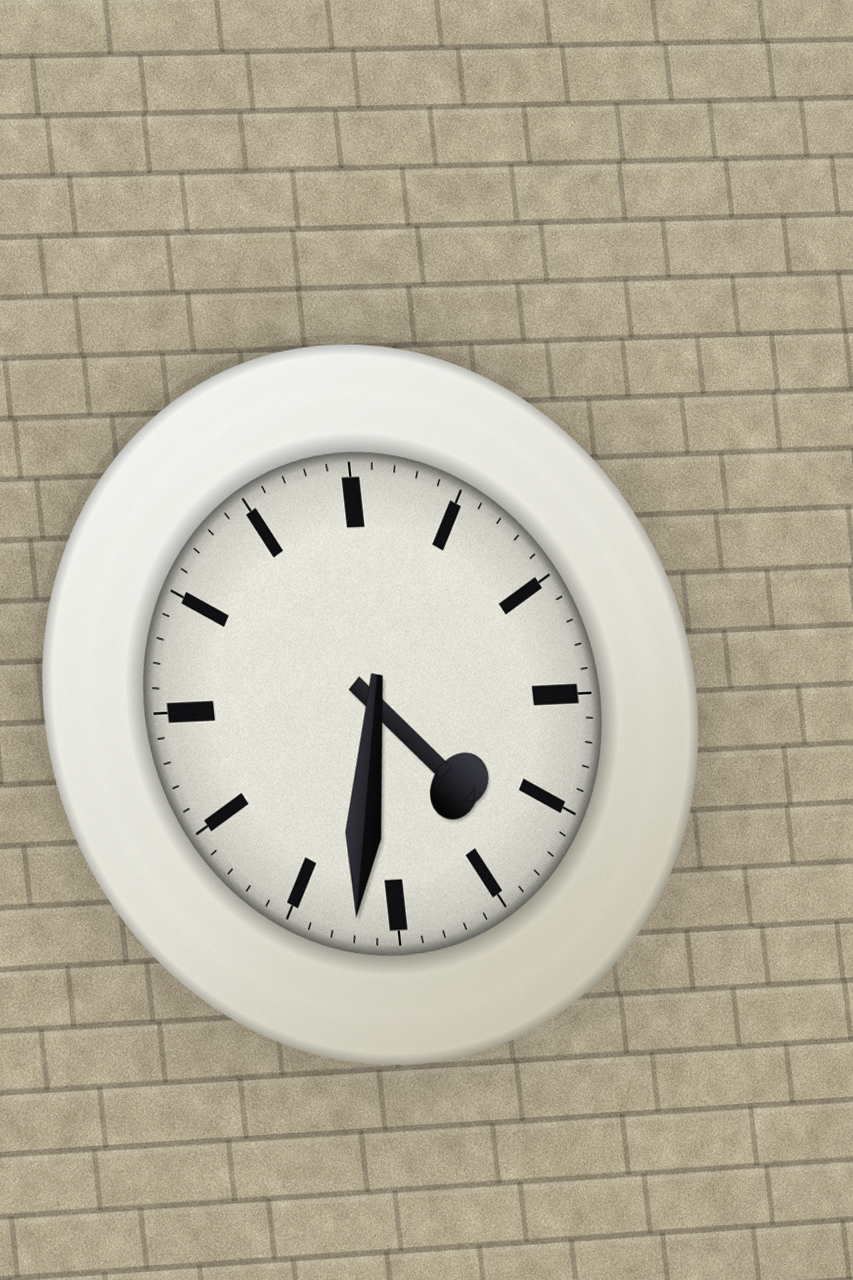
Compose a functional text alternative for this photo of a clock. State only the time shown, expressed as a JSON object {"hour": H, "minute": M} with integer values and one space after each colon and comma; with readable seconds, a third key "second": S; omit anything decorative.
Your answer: {"hour": 4, "minute": 32}
